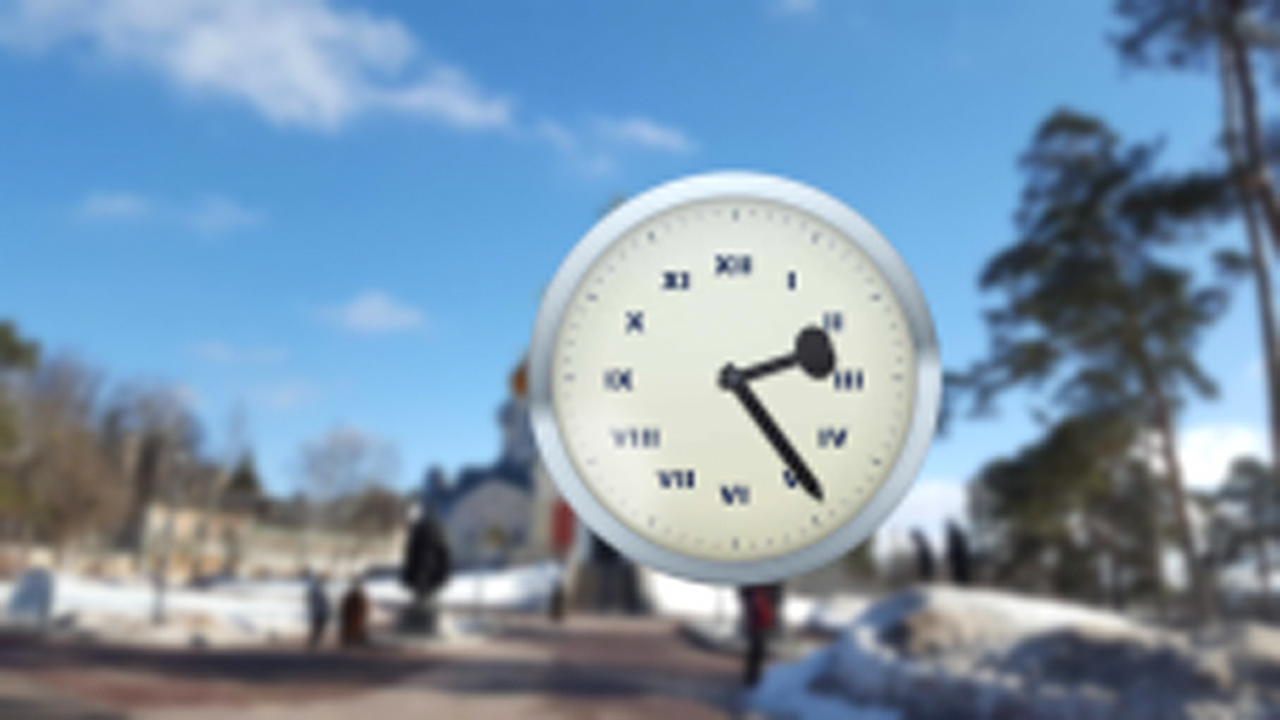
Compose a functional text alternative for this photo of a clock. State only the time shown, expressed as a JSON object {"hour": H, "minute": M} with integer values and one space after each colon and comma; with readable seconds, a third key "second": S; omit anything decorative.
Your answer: {"hour": 2, "minute": 24}
